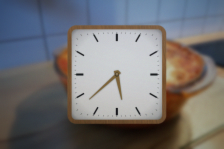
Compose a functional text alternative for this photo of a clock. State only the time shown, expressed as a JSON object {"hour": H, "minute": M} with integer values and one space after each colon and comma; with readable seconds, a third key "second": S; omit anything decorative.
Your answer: {"hour": 5, "minute": 38}
